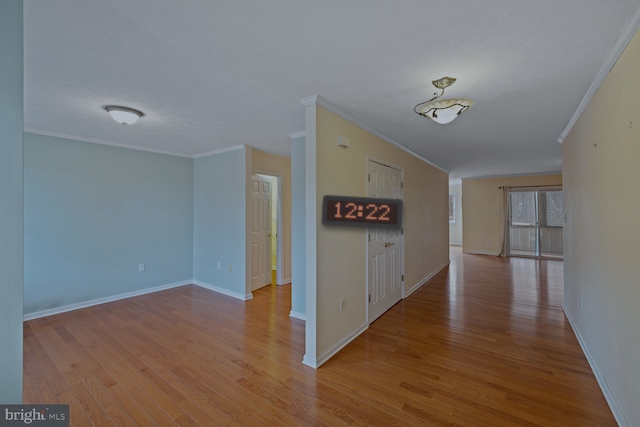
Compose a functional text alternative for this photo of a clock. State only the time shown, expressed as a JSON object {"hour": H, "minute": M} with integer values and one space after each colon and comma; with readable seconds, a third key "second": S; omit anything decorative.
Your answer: {"hour": 12, "minute": 22}
